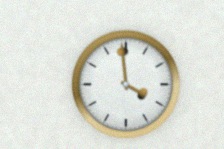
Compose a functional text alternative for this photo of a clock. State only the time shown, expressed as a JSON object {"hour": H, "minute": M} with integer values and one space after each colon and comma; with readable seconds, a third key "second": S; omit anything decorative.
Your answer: {"hour": 3, "minute": 59}
